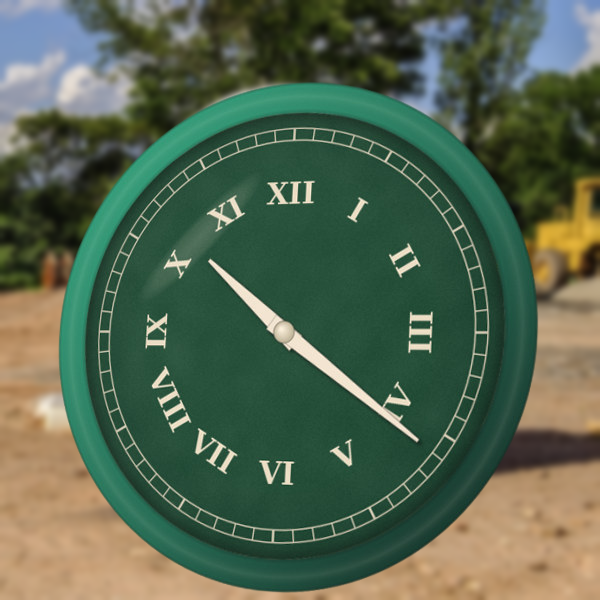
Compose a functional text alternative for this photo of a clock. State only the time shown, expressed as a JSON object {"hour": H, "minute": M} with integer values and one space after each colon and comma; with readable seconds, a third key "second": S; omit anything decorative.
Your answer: {"hour": 10, "minute": 21}
